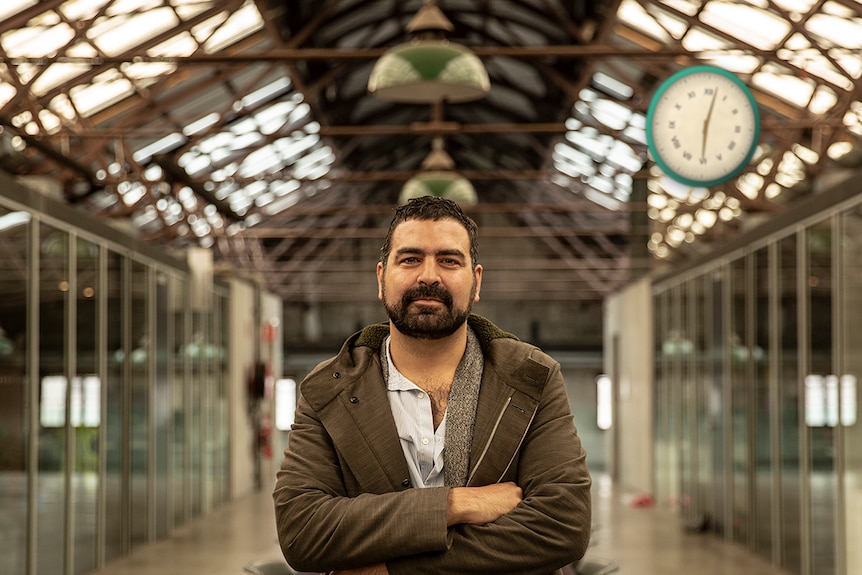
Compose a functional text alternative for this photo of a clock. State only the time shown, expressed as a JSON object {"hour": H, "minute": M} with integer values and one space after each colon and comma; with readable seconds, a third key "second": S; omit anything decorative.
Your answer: {"hour": 6, "minute": 2}
